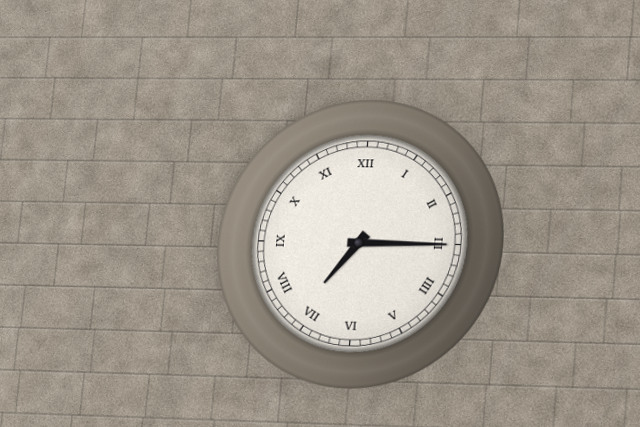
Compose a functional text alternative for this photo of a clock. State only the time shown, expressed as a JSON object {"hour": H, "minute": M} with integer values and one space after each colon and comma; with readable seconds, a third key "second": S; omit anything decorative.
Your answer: {"hour": 7, "minute": 15}
